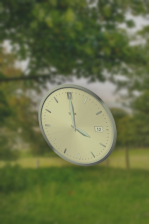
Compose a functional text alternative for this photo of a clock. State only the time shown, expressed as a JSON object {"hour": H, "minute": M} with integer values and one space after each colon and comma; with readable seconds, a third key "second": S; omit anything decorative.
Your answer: {"hour": 4, "minute": 0}
